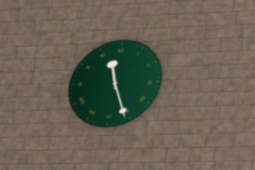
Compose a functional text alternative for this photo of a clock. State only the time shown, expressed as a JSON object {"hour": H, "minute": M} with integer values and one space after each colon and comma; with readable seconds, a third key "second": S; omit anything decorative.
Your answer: {"hour": 11, "minute": 26}
